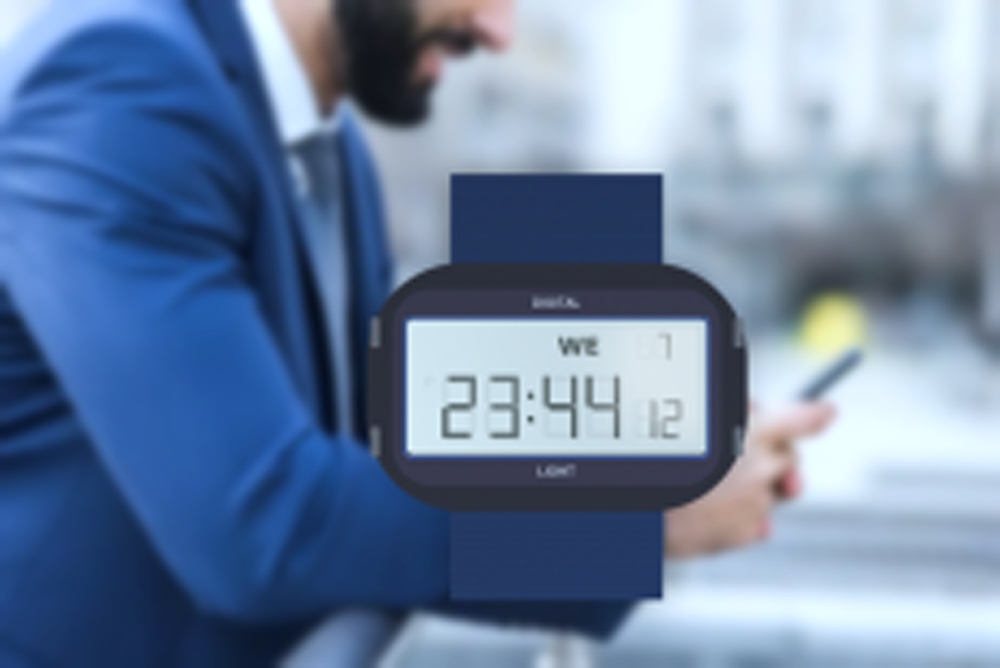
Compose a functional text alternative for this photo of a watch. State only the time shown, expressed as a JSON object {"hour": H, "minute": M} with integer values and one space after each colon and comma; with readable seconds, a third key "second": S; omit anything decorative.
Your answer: {"hour": 23, "minute": 44, "second": 12}
